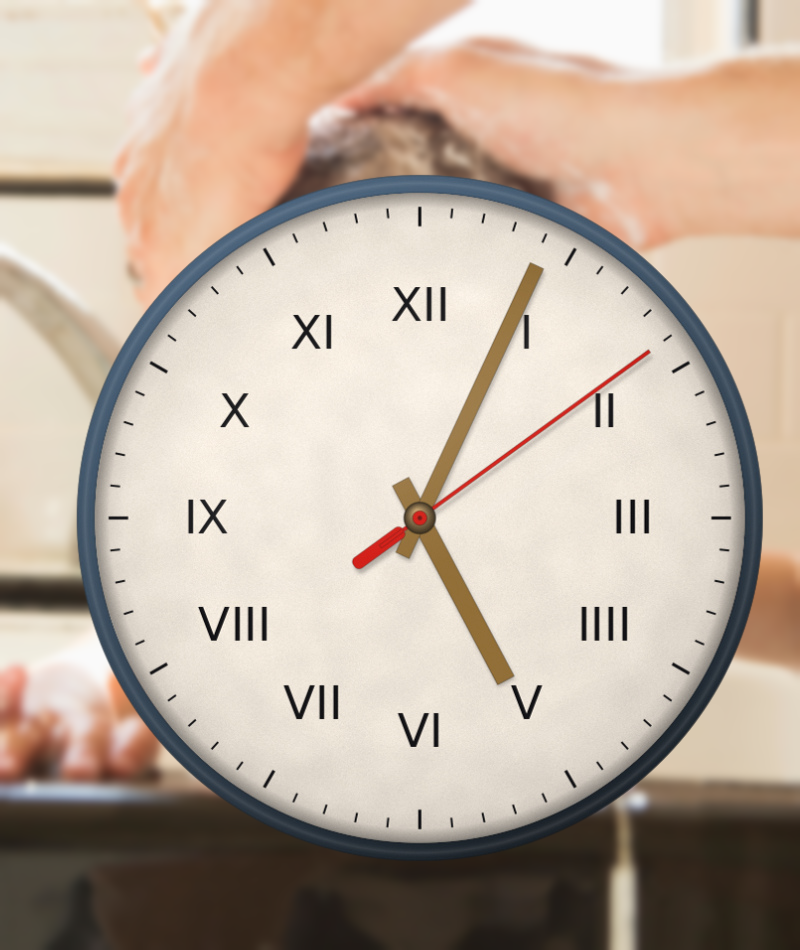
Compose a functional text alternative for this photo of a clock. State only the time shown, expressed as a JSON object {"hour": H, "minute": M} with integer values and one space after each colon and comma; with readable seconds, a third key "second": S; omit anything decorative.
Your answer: {"hour": 5, "minute": 4, "second": 9}
